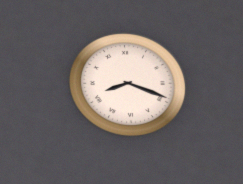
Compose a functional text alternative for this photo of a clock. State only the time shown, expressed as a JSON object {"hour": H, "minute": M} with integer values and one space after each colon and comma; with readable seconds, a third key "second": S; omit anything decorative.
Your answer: {"hour": 8, "minute": 19}
